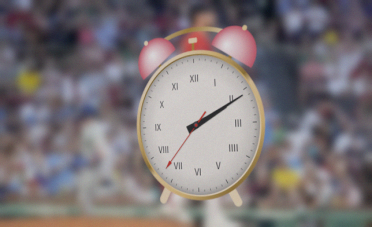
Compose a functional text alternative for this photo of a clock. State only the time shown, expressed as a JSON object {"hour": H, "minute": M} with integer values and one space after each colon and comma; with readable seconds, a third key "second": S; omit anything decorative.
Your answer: {"hour": 2, "minute": 10, "second": 37}
